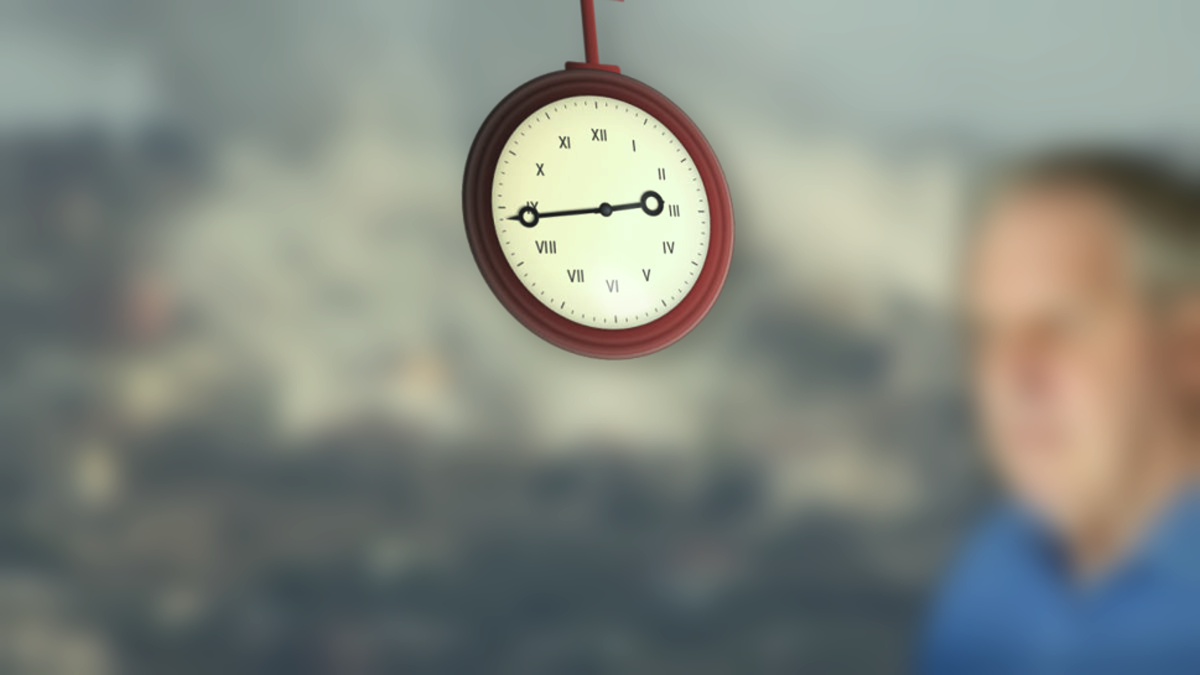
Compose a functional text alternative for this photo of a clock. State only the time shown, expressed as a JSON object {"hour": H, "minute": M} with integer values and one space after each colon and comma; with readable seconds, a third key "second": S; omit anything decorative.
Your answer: {"hour": 2, "minute": 44}
